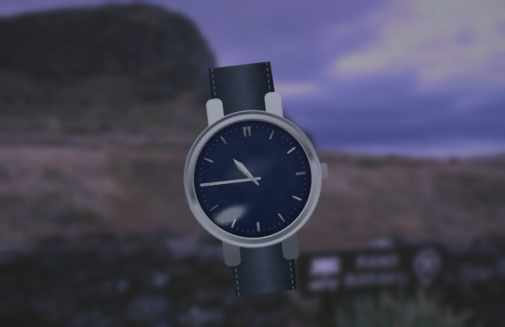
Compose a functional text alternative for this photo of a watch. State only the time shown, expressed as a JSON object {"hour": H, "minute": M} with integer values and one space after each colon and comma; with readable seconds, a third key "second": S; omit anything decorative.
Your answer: {"hour": 10, "minute": 45}
